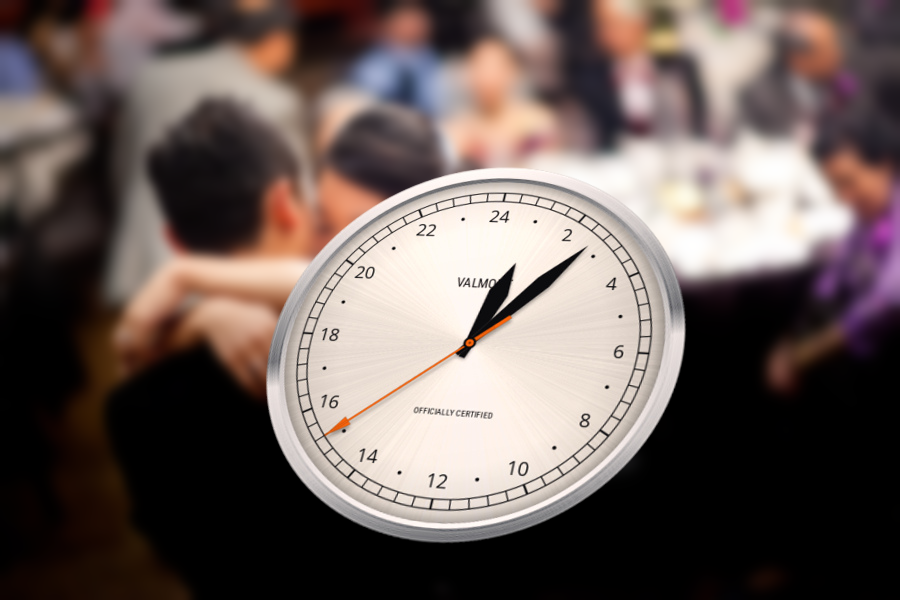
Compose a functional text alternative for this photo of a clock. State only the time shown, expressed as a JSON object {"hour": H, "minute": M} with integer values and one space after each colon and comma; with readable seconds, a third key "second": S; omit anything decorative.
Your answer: {"hour": 1, "minute": 6, "second": 38}
